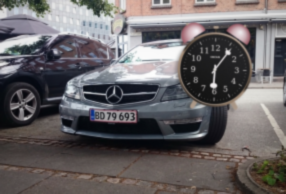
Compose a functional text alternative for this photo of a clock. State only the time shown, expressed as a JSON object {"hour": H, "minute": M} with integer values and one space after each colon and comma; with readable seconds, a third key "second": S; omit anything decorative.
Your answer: {"hour": 6, "minute": 6}
